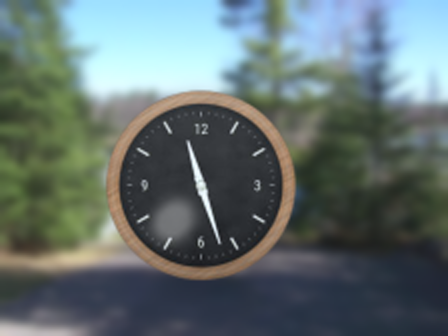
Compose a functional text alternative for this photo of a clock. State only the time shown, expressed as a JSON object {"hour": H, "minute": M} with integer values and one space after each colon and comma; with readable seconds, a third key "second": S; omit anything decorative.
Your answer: {"hour": 11, "minute": 27}
